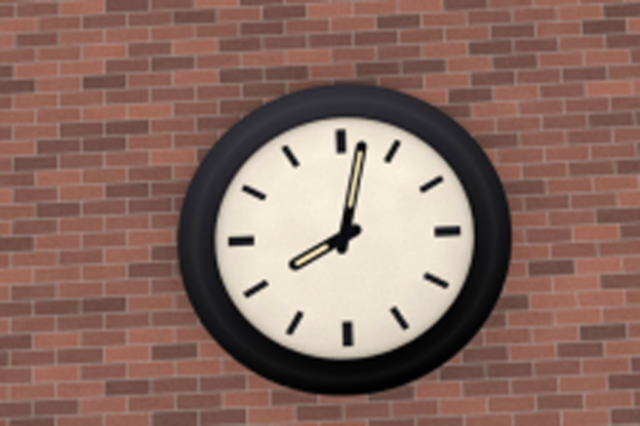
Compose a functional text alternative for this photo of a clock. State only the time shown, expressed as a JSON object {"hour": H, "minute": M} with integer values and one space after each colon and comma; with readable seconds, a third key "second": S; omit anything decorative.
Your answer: {"hour": 8, "minute": 2}
